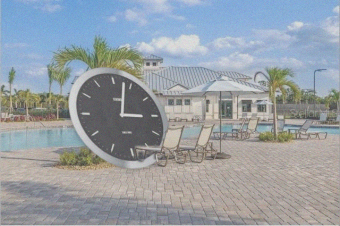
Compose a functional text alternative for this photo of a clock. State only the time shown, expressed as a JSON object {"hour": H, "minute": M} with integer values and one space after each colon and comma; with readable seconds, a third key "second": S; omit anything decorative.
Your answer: {"hour": 3, "minute": 3}
